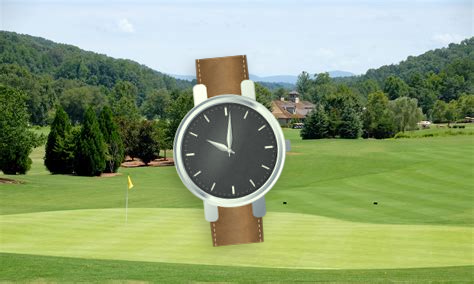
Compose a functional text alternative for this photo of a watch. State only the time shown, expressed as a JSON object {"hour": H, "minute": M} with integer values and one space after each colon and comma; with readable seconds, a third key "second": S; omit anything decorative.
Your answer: {"hour": 10, "minute": 1}
